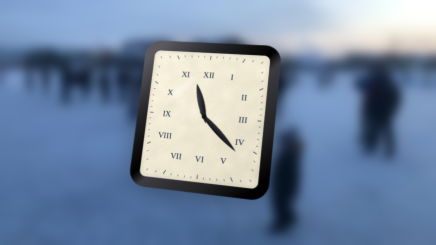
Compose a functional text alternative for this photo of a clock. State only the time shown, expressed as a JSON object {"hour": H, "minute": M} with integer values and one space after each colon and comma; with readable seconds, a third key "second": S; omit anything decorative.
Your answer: {"hour": 11, "minute": 22}
